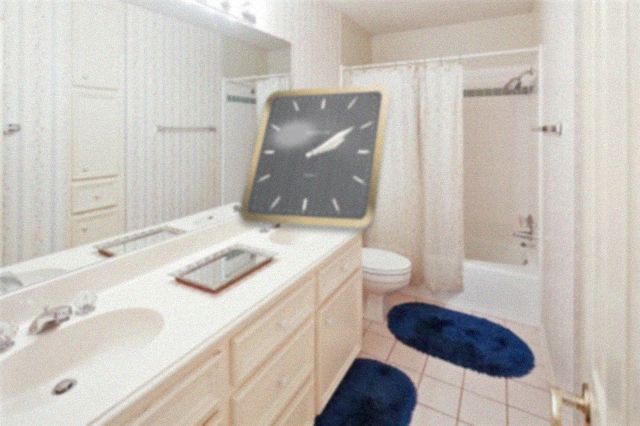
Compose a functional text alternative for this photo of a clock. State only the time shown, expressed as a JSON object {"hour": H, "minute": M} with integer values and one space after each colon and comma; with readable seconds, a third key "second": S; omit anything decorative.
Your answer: {"hour": 2, "minute": 9}
